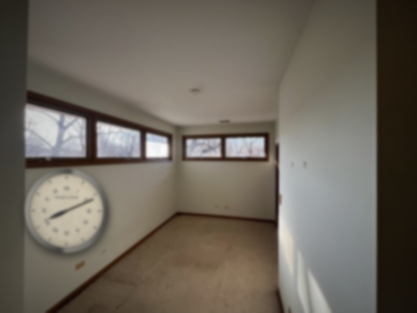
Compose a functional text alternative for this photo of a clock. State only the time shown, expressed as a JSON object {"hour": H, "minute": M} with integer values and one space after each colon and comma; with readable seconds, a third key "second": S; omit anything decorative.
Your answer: {"hour": 8, "minute": 11}
